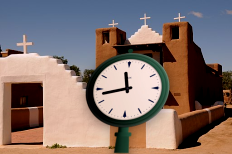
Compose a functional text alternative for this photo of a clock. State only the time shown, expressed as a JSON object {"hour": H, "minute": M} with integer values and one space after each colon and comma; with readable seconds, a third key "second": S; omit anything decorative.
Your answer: {"hour": 11, "minute": 43}
